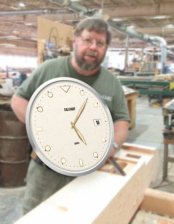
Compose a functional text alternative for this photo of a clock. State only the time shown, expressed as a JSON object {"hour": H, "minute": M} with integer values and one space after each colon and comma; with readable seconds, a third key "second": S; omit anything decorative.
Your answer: {"hour": 5, "minute": 7}
